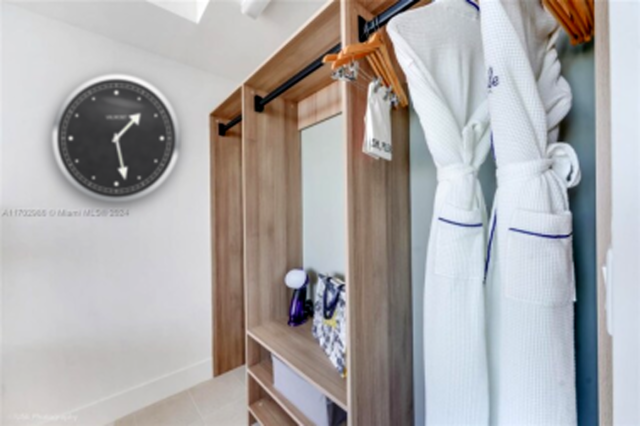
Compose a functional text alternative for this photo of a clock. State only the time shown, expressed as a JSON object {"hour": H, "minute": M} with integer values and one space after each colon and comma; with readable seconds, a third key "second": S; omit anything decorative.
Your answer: {"hour": 1, "minute": 28}
